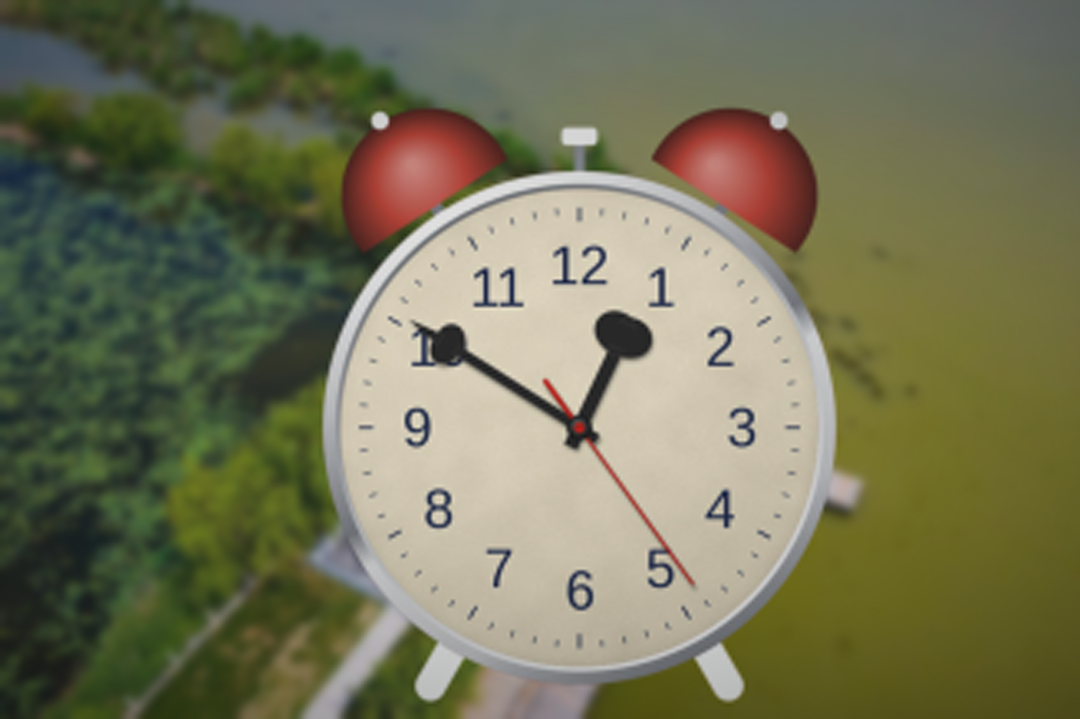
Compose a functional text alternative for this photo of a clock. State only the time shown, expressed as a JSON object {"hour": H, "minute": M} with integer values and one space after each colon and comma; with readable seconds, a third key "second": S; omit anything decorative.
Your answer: {"hour": 12, "minute": 50, "second": 24}
